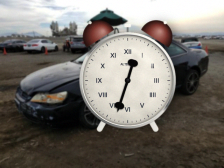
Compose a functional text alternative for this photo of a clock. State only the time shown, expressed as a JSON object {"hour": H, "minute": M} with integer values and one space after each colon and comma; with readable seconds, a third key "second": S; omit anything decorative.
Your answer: {"hour": 12, "minute": 33}
